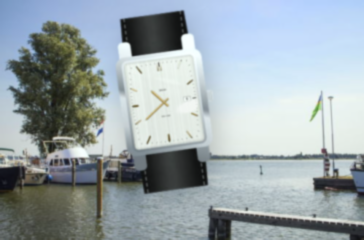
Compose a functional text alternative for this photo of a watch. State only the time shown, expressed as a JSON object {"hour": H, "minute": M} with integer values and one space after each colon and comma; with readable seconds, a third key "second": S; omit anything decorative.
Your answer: {"hour": 10, "minute": 39}
